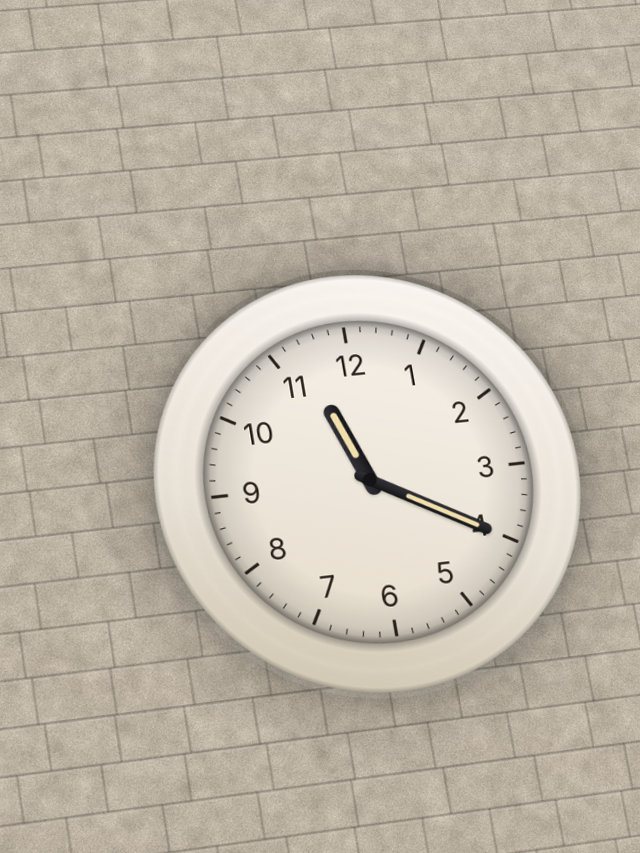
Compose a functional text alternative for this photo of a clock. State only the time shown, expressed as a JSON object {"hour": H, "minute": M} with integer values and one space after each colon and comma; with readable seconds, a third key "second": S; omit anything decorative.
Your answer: {"hour": 11, "minute": 20}
